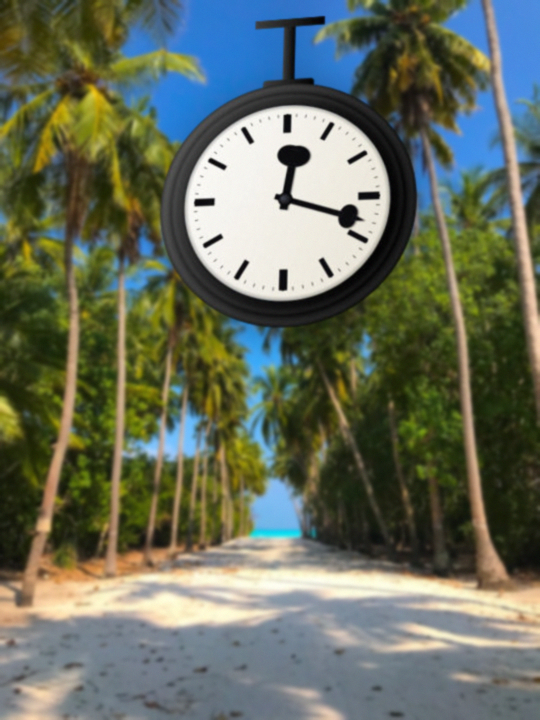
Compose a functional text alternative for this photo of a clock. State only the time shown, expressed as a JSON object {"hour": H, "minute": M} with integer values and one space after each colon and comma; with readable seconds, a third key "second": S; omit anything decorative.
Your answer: {"hour": 12, "minute": 18}
